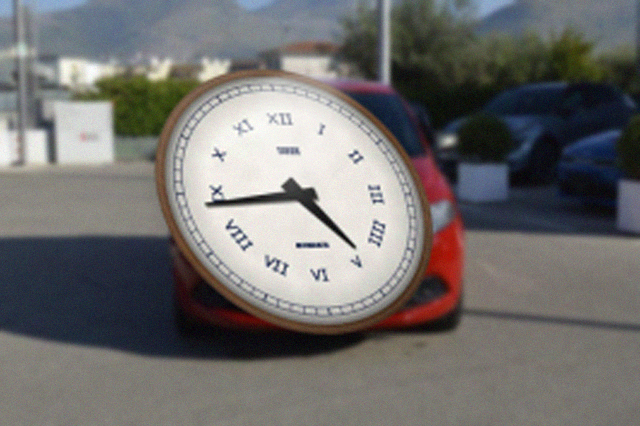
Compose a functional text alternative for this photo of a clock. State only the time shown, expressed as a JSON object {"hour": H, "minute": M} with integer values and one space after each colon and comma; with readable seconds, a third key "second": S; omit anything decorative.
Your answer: {"hour": 4, "minute": 44}
